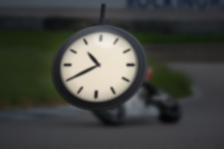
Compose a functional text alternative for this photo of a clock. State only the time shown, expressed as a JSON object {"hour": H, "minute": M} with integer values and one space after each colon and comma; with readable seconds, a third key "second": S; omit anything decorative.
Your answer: {"hour": 10, "minute": 40}
